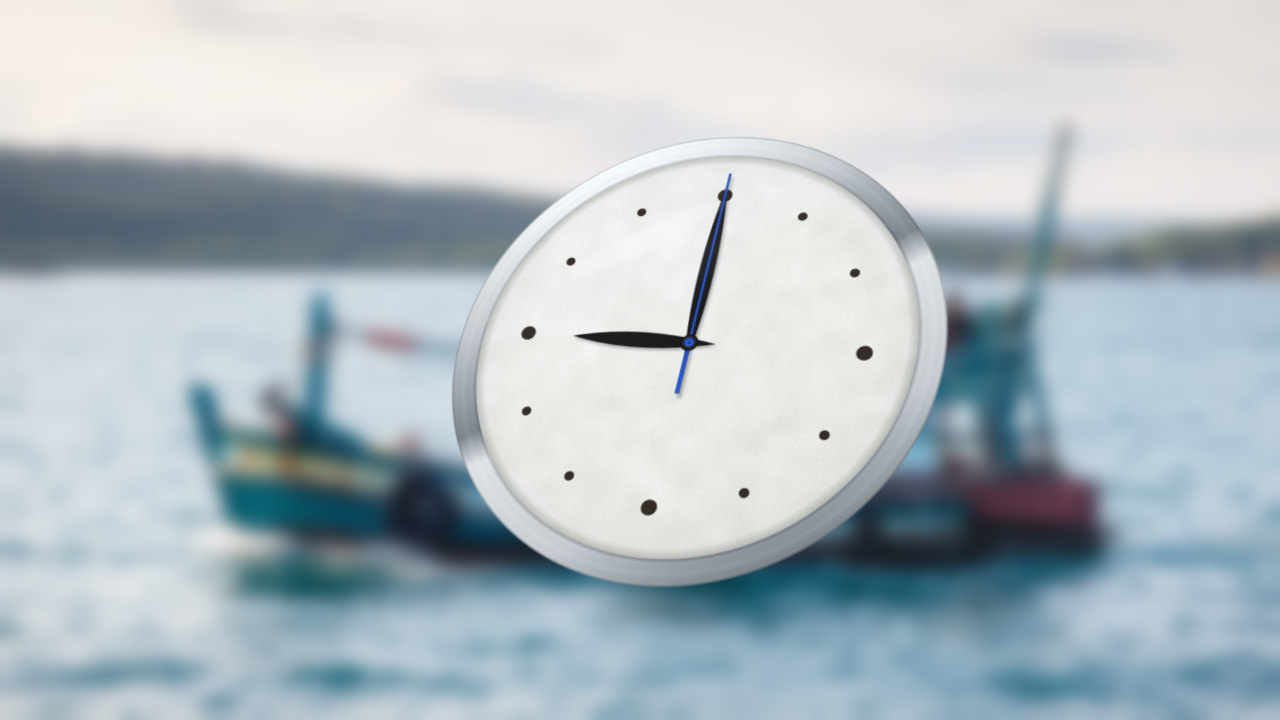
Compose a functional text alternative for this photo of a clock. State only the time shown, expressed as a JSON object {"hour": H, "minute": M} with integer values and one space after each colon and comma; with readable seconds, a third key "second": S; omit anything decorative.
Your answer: {"hour": 9, "minute": 0, "second": 0}
